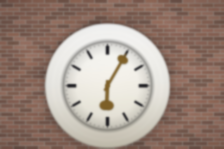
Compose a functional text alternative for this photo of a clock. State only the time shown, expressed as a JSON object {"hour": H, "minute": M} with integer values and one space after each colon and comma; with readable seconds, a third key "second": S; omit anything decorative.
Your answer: {"hour": 6, "minute": 5}
